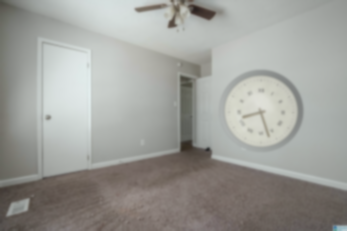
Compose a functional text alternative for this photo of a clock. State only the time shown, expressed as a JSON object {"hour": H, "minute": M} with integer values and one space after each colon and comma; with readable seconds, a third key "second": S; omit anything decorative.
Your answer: {"hour": 8, "minute": 27}
